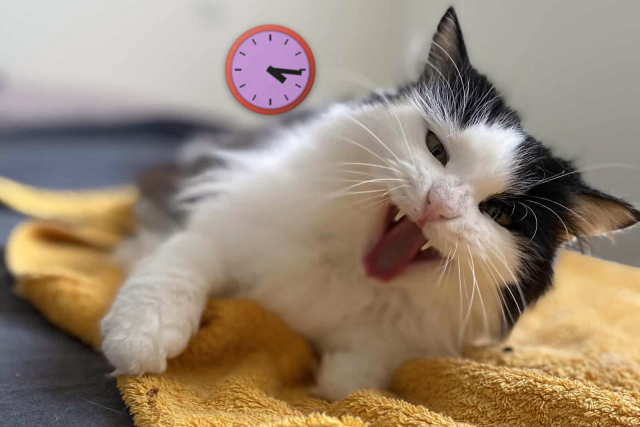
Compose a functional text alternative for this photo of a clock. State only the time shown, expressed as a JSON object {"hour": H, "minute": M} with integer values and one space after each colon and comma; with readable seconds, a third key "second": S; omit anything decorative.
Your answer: {"hour": 4, "minute": 16}
